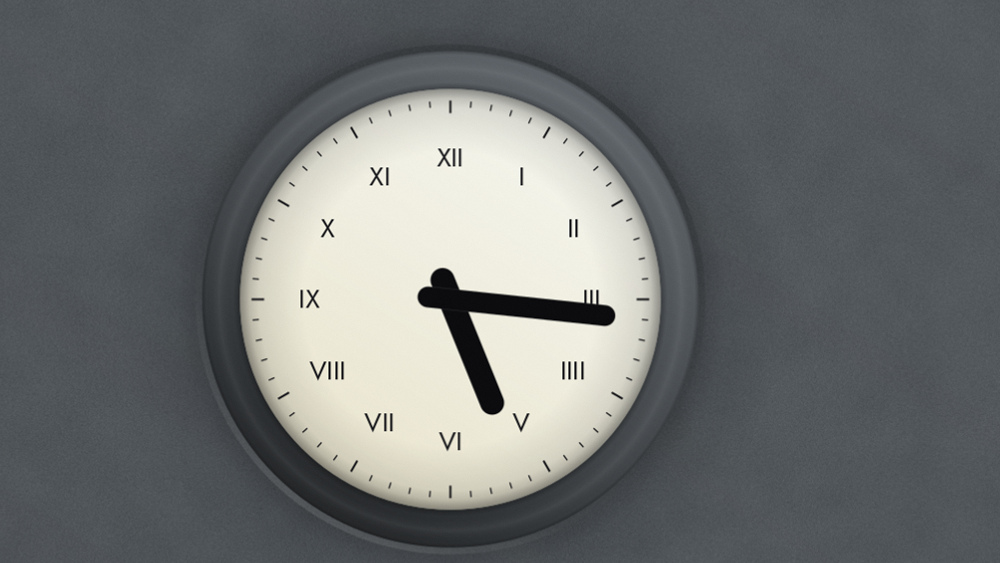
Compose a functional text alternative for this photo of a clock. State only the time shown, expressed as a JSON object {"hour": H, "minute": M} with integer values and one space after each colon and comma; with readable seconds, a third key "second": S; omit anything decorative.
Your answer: {"hour": 5, "minute": 16}
